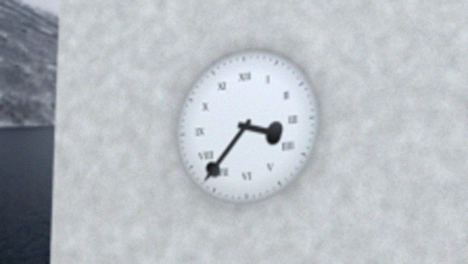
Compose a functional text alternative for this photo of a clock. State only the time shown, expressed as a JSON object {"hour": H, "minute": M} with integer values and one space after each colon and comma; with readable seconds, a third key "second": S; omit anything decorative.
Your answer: {"hour": 3, "minute": 37}
